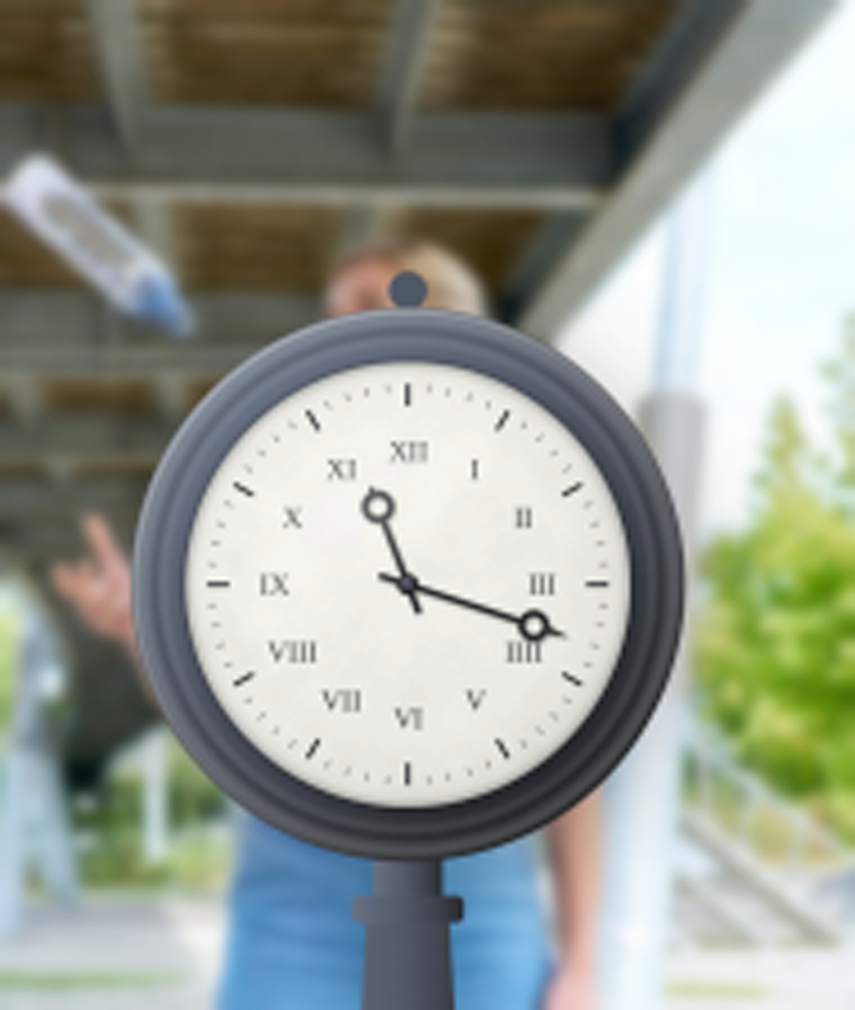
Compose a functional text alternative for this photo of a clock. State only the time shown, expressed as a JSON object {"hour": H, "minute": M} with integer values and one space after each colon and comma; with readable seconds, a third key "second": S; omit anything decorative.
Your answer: {"hour": 11, "minute": 18}
